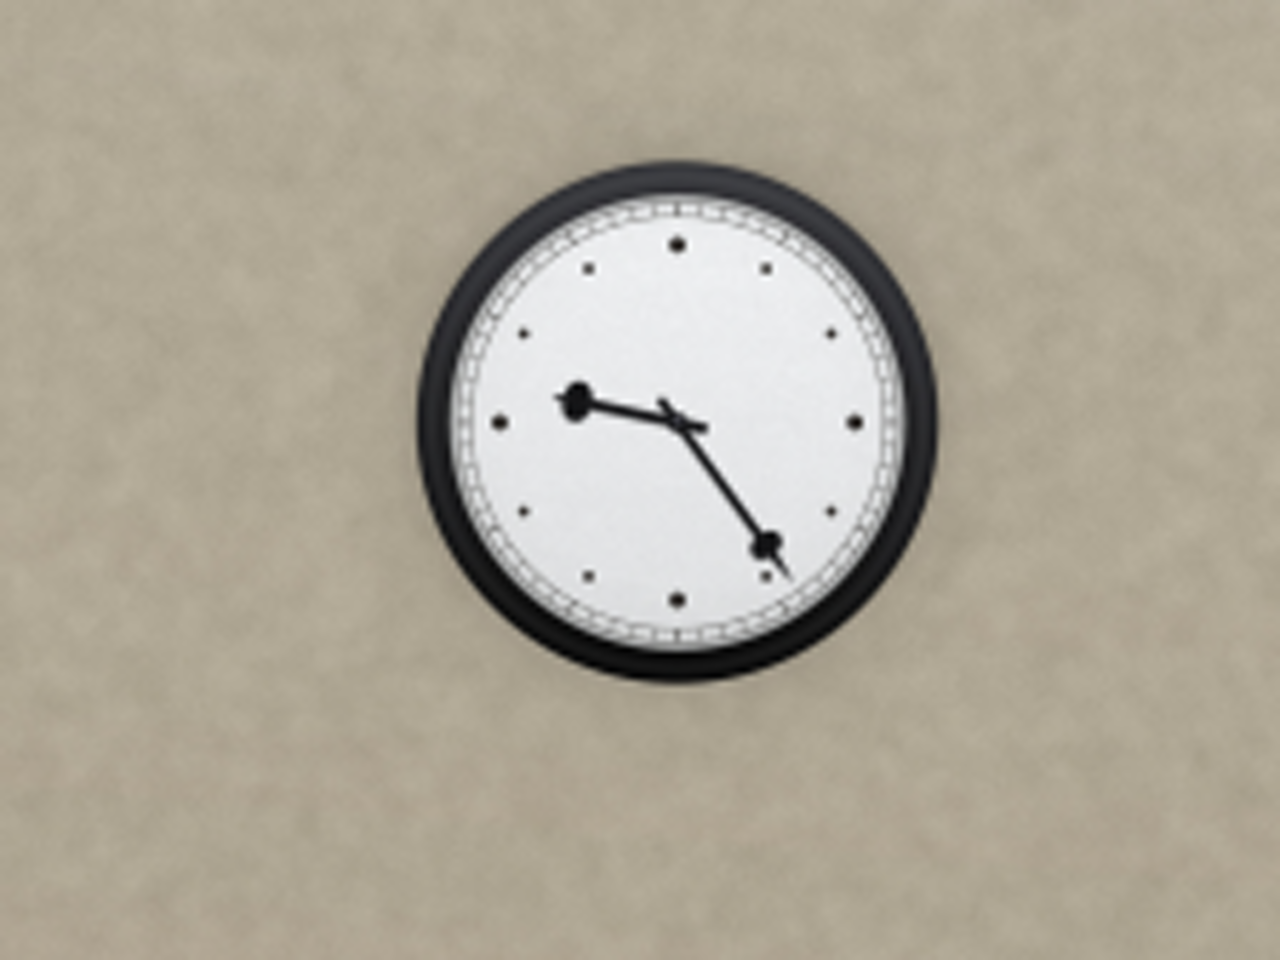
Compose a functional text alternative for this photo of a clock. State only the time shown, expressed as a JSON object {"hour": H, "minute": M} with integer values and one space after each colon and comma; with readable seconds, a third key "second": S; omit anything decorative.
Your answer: {"hour": 9, "minute": 24}
